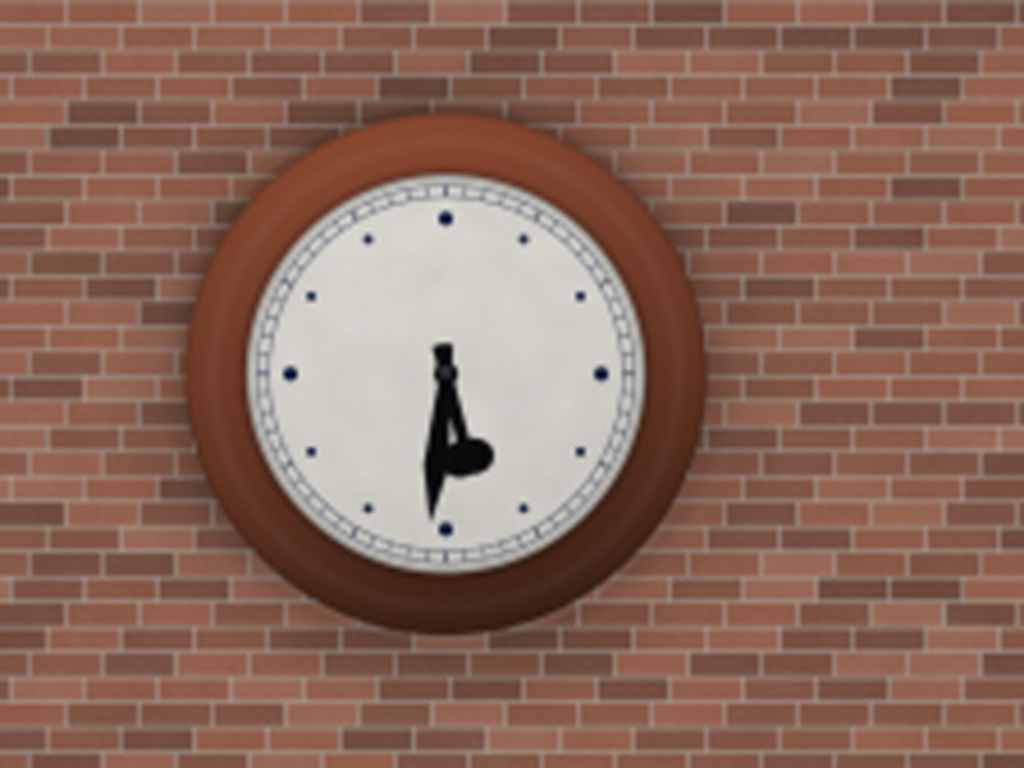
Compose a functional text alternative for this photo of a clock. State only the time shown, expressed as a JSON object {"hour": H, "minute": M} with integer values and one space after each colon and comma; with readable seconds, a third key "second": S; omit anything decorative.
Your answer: {"hour": 5, "minute": 31}
